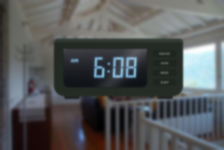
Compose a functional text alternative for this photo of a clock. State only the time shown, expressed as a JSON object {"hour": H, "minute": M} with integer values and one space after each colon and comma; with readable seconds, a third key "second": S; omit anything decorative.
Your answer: {"hour": 6, "minute": 8}
